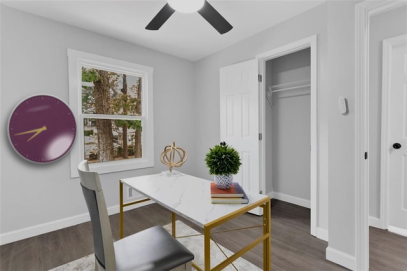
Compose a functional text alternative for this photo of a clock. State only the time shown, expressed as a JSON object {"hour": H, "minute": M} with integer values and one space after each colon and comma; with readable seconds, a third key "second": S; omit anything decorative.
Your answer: {"hour": 7, "minute": 43}
